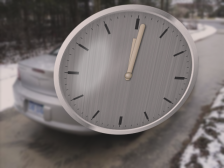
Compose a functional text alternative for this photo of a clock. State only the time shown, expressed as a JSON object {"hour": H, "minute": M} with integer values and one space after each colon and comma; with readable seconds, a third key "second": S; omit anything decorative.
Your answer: {"hour": 12, "minute": 1}
